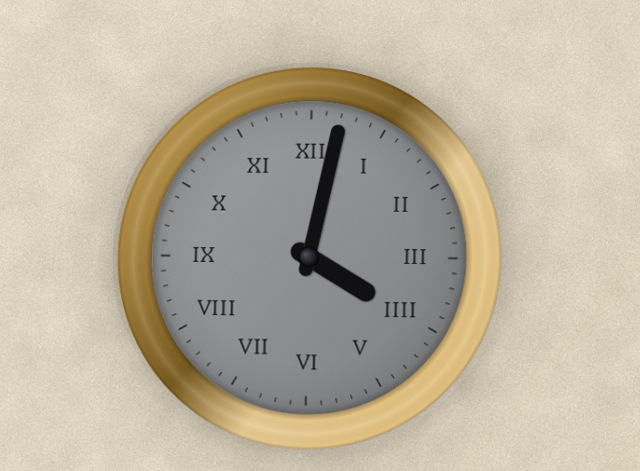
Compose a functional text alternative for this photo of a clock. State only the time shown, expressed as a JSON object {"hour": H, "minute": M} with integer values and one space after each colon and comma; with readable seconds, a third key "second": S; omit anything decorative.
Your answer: {"hour": 4, "minute": 2}
